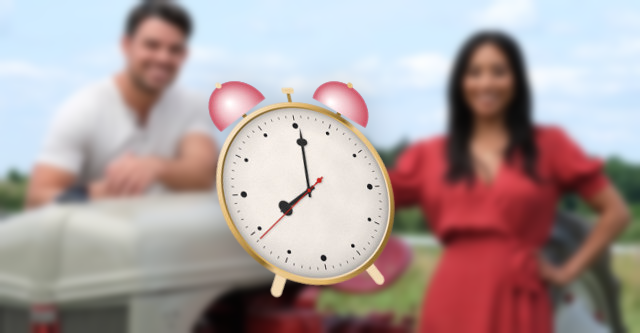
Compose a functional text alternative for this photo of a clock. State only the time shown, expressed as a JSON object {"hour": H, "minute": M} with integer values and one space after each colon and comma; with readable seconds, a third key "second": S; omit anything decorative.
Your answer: {"hour": 8, "minute": 0, "second": 39}
